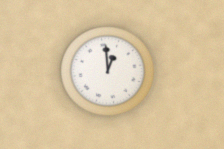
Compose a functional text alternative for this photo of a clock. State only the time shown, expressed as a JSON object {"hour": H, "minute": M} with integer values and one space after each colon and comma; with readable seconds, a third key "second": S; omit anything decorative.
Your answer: {"hour": 1, "minute": 1}
